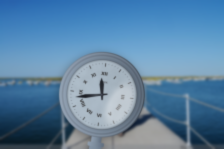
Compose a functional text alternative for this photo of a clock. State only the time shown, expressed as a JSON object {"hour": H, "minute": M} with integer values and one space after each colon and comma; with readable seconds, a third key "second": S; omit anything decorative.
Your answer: {"hour": 11, "minute": 43}
